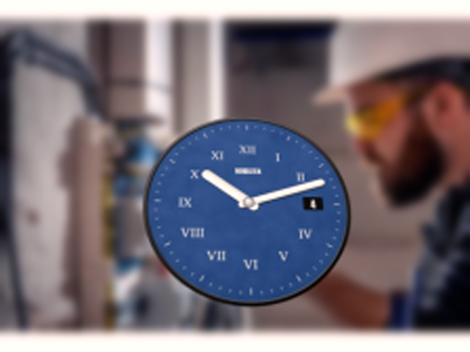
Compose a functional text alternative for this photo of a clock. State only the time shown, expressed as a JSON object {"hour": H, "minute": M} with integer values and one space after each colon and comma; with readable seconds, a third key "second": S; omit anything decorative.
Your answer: {"hour": 10, "minute": 12}
